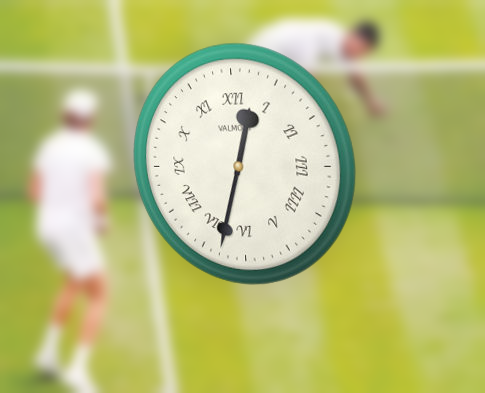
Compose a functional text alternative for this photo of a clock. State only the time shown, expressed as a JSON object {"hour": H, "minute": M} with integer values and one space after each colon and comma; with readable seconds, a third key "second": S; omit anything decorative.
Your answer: {"hour": 12, "minute": 33}
